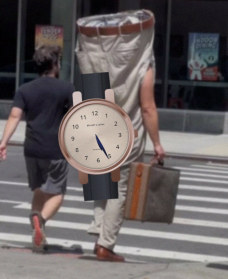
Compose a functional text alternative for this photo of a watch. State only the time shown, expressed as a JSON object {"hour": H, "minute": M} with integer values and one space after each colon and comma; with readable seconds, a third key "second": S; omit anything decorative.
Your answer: {"hour": 5, "minute": 26}
